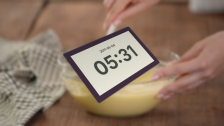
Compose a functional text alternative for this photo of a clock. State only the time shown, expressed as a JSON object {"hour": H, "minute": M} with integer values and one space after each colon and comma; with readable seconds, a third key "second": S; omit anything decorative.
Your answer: {"hour": 5, "minute": 31}
